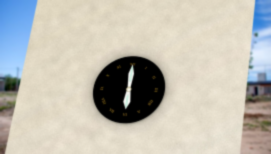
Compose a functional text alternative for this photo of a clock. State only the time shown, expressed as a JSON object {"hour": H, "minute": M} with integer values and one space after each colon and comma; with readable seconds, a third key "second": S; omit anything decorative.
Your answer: {"hour": 6, "minute": 0}
